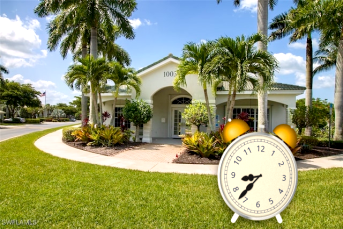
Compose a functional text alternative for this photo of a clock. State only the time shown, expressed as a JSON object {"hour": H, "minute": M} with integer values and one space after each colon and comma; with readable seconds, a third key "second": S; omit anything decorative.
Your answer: {"hour": 8, "minute": 37}
